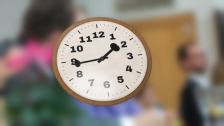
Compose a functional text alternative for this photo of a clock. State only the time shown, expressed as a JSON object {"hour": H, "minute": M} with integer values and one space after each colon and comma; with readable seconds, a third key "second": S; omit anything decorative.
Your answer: {"hour": 1, "minute": 44}
